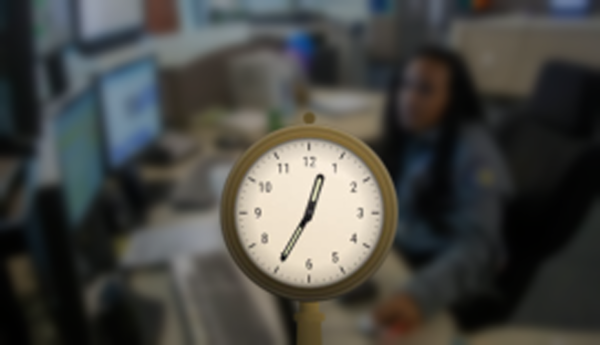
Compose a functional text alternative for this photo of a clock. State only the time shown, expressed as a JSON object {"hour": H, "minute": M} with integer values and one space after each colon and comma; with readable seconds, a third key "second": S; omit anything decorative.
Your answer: {"hour": 12, "minute": 35}
